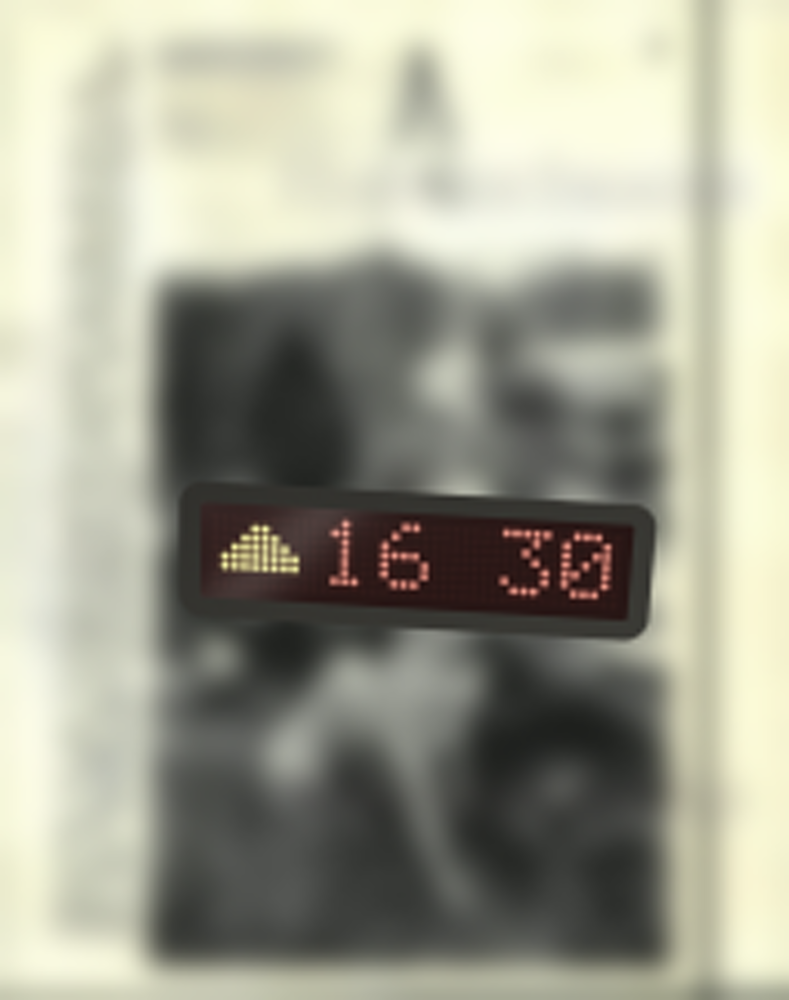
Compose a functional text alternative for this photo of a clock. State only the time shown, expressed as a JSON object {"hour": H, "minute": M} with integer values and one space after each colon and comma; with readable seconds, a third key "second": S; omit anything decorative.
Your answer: {"hour": 16, "minute": 30}
